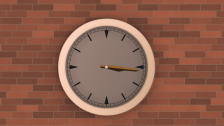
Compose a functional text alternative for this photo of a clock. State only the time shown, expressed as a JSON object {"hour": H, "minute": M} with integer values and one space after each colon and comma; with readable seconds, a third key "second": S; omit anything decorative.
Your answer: {"hour": 3, "minute": 16}
